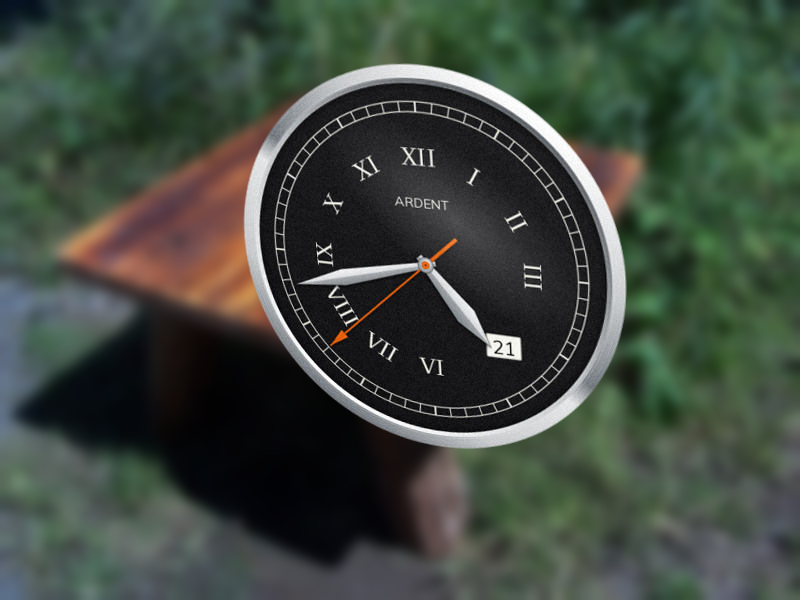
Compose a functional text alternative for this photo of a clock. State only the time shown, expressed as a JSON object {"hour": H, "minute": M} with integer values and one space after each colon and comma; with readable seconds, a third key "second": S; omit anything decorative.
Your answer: {"hour": 4, "minute": 42, "second": 38}
